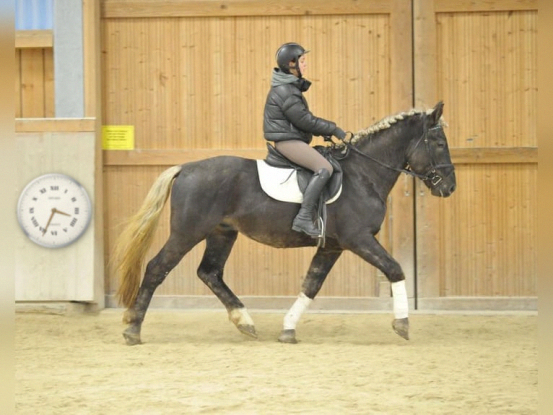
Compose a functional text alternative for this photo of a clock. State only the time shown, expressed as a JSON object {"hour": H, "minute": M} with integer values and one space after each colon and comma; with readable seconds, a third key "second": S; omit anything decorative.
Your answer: {"hour": 3, "minute": 34}
